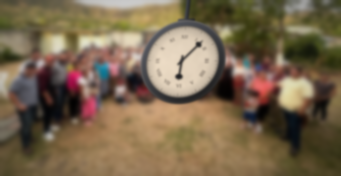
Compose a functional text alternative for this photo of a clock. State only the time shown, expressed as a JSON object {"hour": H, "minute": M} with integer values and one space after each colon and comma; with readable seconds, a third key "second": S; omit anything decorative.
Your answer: {"hour": 6, "minute": 7}
